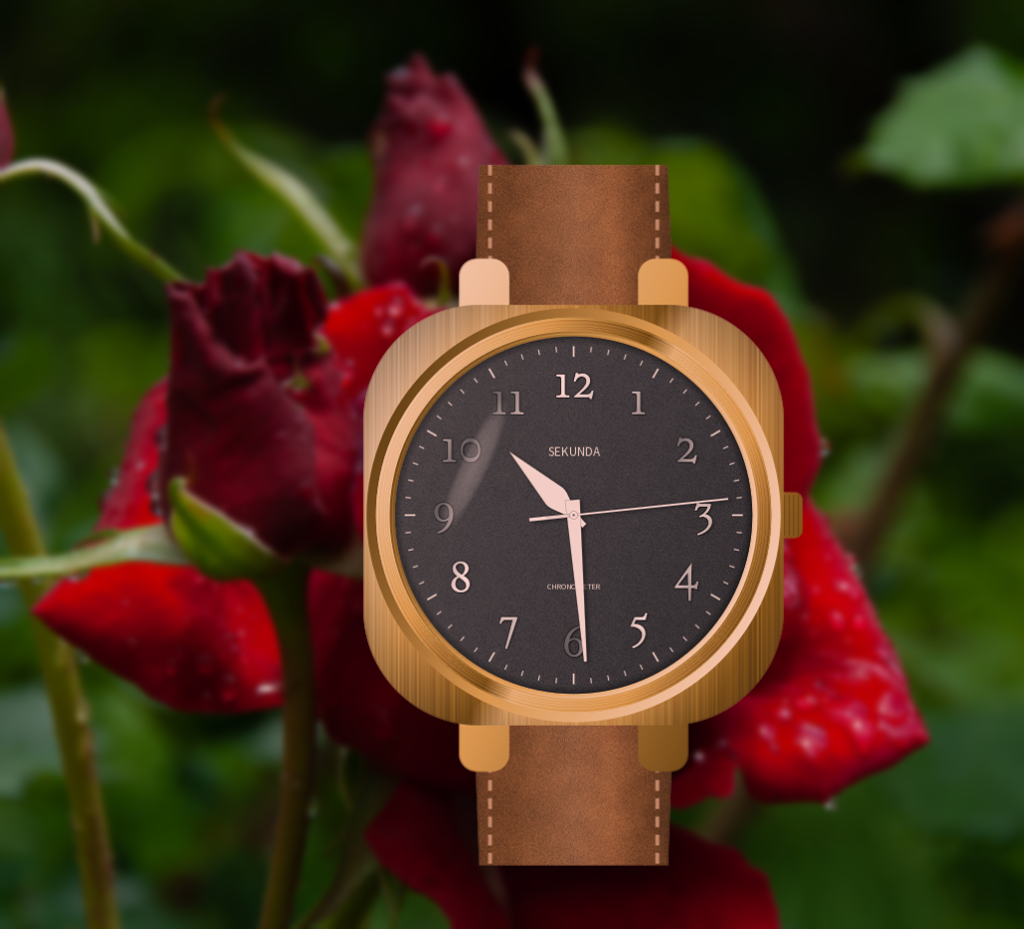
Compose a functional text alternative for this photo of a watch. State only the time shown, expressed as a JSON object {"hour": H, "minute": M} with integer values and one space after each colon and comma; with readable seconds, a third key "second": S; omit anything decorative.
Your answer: {"hour": 10, "minute": 29, "second": 14}
